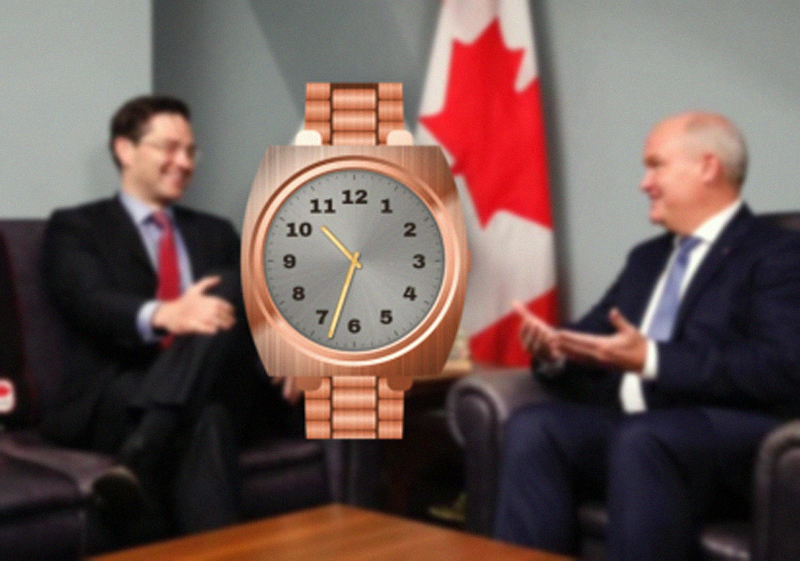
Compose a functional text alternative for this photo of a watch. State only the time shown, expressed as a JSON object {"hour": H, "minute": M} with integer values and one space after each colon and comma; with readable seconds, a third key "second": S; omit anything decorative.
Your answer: {"hour": 10, "minute": 33}
